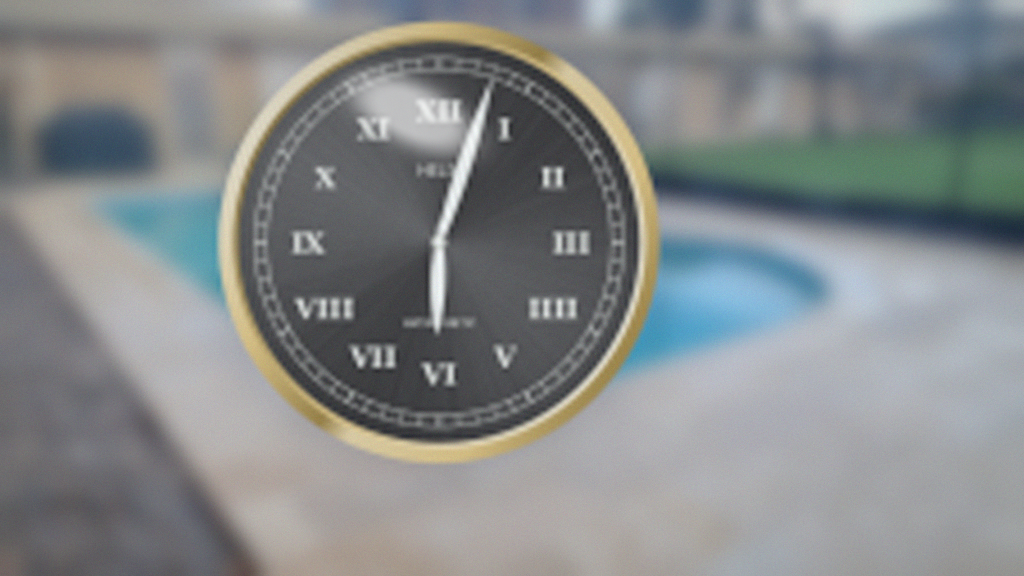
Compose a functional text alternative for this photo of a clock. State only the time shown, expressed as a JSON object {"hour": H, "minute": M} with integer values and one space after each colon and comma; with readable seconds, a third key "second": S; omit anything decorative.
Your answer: {"hour": 6, "minute": 3}
